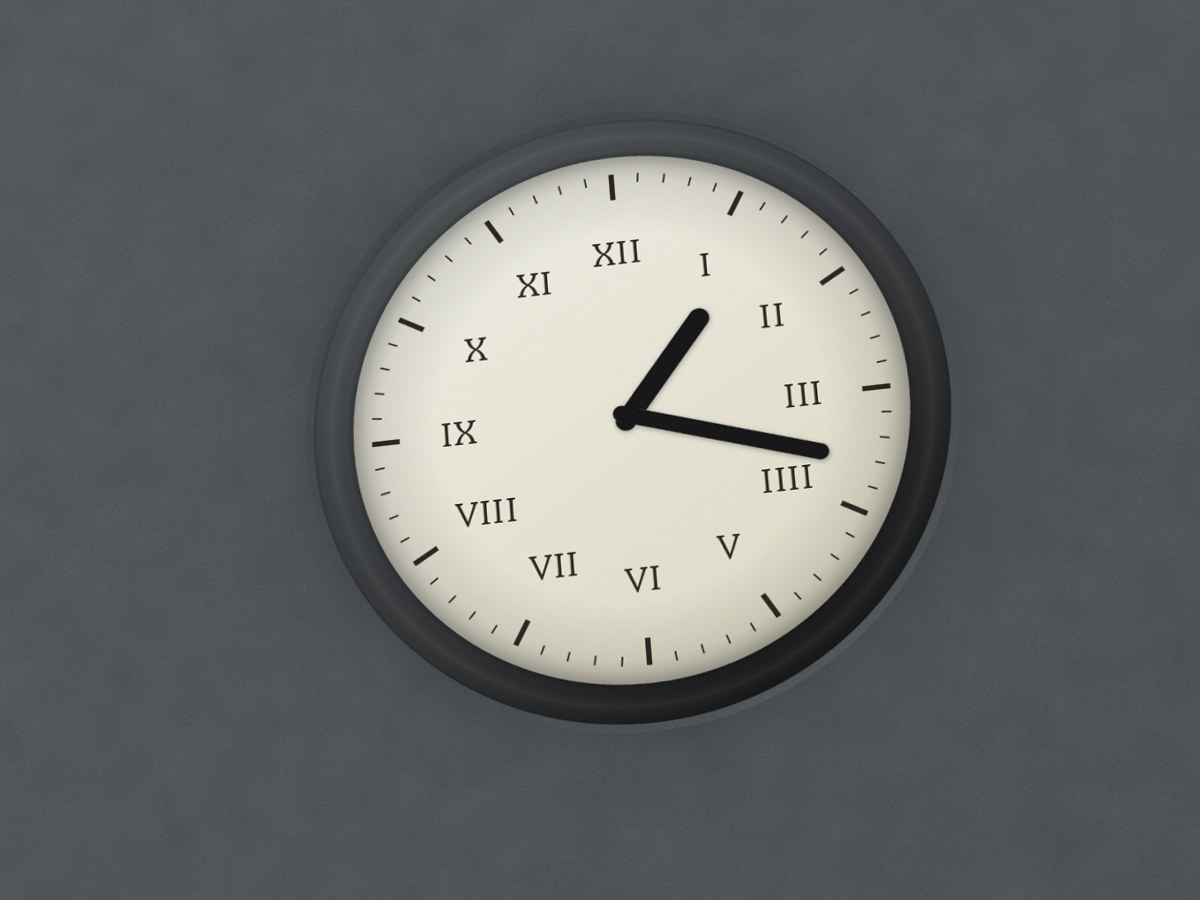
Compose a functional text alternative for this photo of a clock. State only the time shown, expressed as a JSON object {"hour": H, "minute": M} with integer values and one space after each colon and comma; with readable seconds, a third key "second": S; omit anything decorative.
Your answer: {"hour": 1, "minute": 18}
